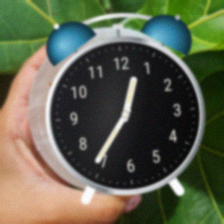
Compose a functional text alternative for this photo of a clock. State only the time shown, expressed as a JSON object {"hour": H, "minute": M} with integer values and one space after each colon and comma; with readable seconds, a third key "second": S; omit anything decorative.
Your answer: {"hour": 12, "minute": 36}
